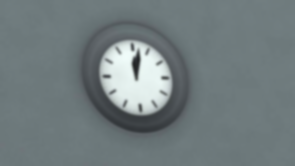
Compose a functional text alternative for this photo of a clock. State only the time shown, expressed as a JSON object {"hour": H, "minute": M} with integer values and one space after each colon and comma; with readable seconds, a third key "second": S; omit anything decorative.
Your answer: {"hour": 12, "minute": 2}
